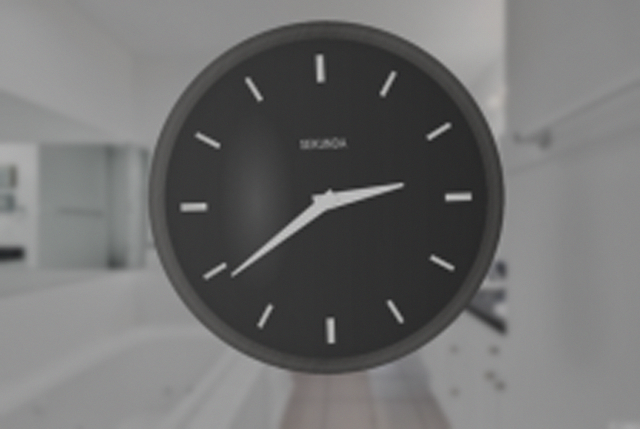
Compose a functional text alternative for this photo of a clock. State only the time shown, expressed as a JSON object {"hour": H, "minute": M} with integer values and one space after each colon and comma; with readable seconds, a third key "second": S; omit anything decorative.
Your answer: {"hour": 2, "minute": 39}
